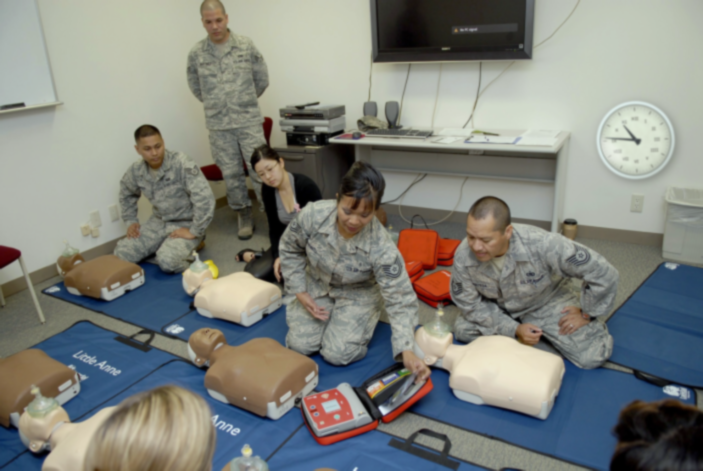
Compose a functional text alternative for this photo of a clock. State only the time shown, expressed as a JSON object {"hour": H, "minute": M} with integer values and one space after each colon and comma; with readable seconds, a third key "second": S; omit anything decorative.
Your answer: {"hour": 10, "minute": 46}
